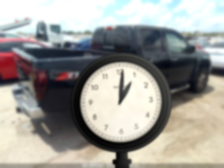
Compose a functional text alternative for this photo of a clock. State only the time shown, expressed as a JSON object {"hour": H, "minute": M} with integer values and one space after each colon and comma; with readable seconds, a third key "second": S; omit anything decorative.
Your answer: {"hour": 1, "minute": 1}
